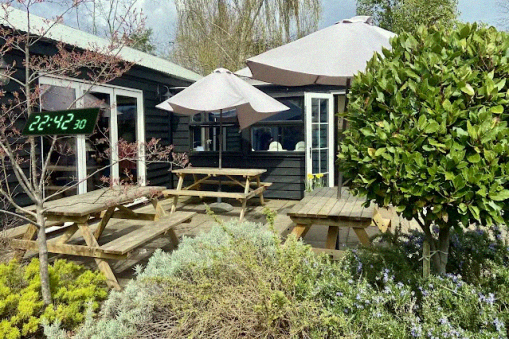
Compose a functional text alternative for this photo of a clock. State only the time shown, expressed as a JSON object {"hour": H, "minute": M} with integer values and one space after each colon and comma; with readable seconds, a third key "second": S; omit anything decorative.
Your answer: {"hour": 22, "minute": 42, "second": 30}
